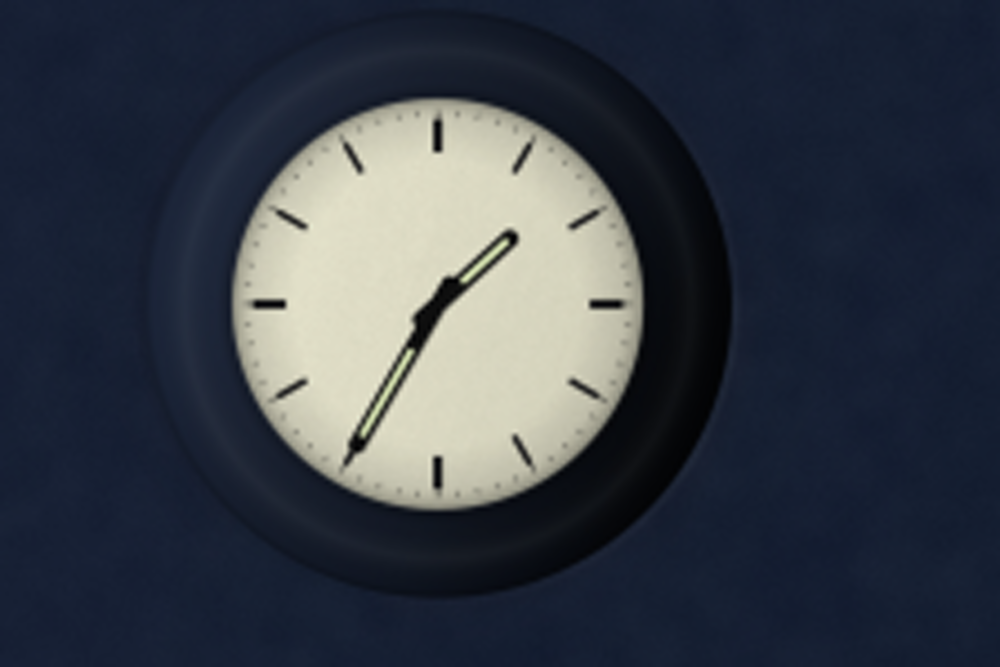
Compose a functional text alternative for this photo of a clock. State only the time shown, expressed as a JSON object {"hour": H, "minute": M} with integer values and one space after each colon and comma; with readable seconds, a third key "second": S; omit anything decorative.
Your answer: {"hour": 1, "minute": 35}
